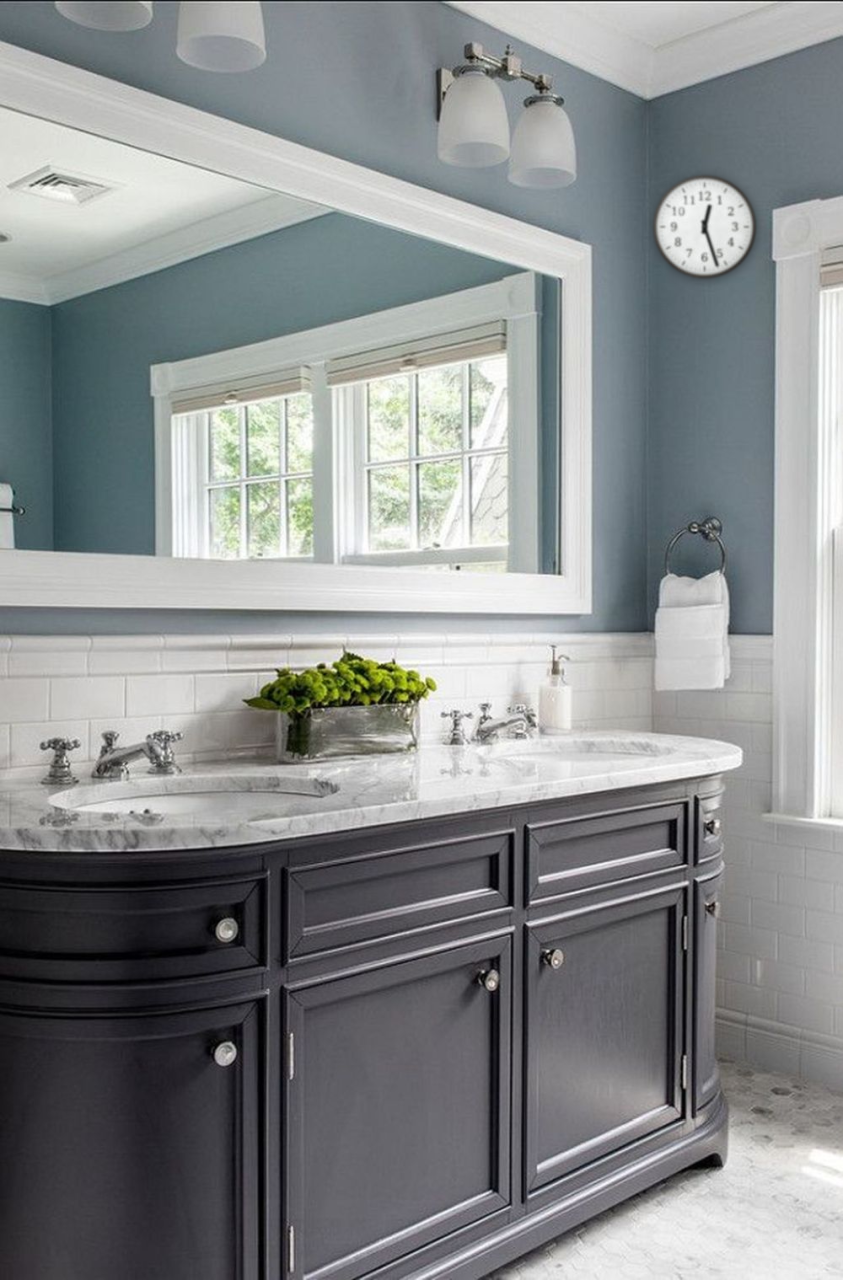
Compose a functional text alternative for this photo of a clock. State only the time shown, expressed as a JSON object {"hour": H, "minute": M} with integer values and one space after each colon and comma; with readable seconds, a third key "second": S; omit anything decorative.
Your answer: {"hour": 12, "minute": 27}
